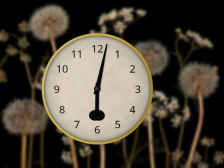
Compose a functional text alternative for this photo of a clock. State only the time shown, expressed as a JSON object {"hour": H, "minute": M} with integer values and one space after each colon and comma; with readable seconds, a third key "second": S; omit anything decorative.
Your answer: {"hour": 6, "minute": 2}
